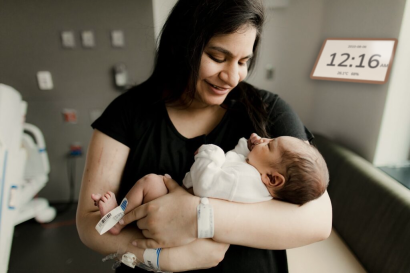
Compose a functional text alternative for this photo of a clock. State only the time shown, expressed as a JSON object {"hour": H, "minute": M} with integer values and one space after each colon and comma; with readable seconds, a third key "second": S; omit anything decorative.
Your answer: {"hour": 12, "minute": 16}
